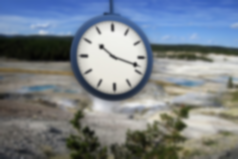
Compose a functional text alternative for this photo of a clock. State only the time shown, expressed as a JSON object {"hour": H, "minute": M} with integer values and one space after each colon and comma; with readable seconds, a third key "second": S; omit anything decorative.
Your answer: {"hour": 10, "minute": 18}
